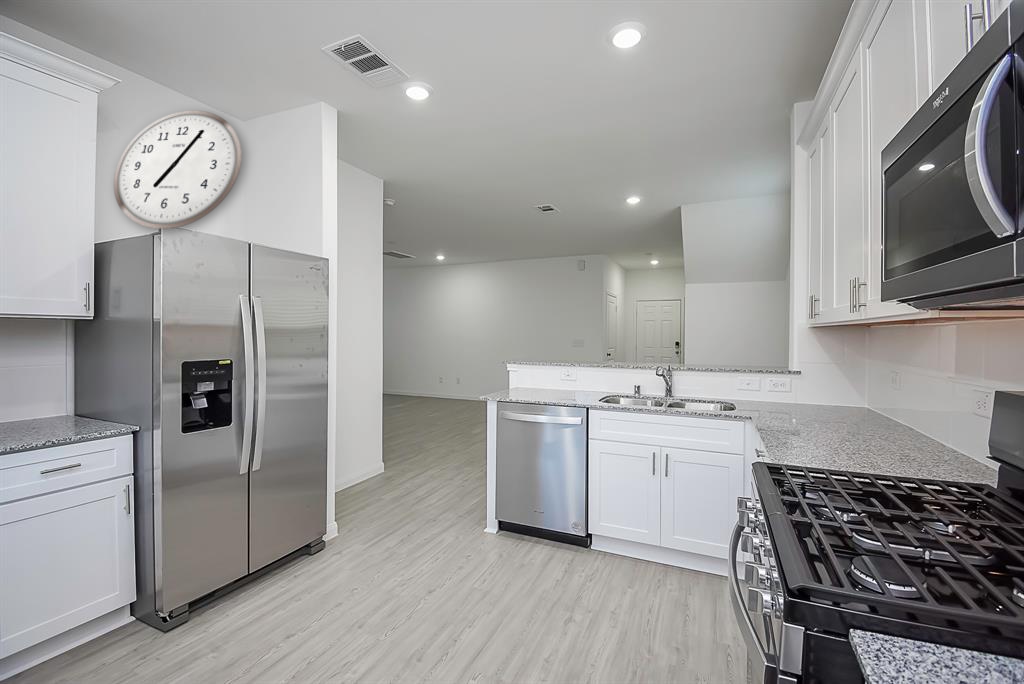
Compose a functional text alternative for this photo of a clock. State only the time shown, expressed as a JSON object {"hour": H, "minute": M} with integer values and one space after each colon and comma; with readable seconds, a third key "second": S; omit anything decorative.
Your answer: {"hour": 7, "minute": 5}
